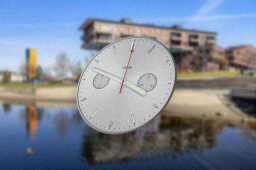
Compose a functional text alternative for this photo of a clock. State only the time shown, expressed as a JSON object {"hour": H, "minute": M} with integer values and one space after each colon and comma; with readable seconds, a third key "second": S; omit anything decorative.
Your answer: {"hour": 3, "minute": 48}
